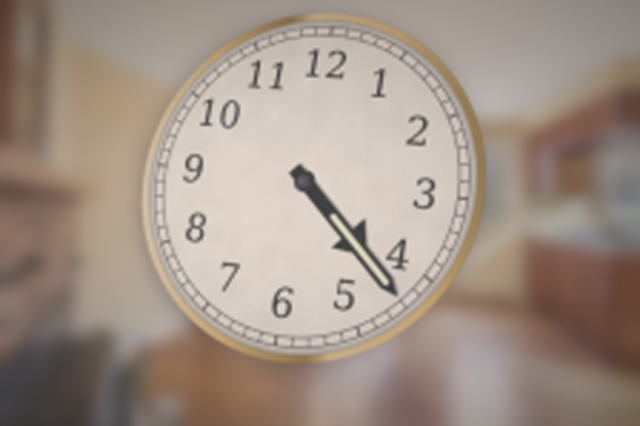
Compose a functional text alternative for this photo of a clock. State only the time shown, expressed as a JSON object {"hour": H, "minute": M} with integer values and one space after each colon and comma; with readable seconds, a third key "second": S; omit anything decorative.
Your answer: {"hour": 4, "minute": 22}
